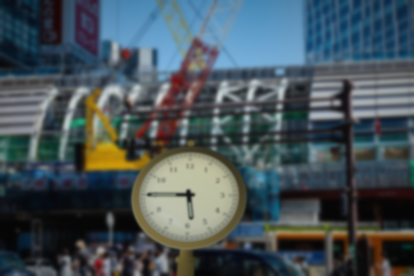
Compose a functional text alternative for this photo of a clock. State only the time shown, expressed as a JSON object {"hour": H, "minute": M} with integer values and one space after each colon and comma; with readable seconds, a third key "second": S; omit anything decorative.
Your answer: {"hour": 5, "minute": 45}
